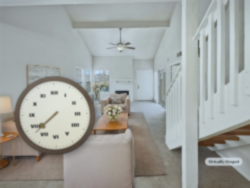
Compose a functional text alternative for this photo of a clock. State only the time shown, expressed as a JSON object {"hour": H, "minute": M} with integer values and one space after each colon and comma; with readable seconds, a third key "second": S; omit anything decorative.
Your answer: {"hour": 7, "minute": 38}
